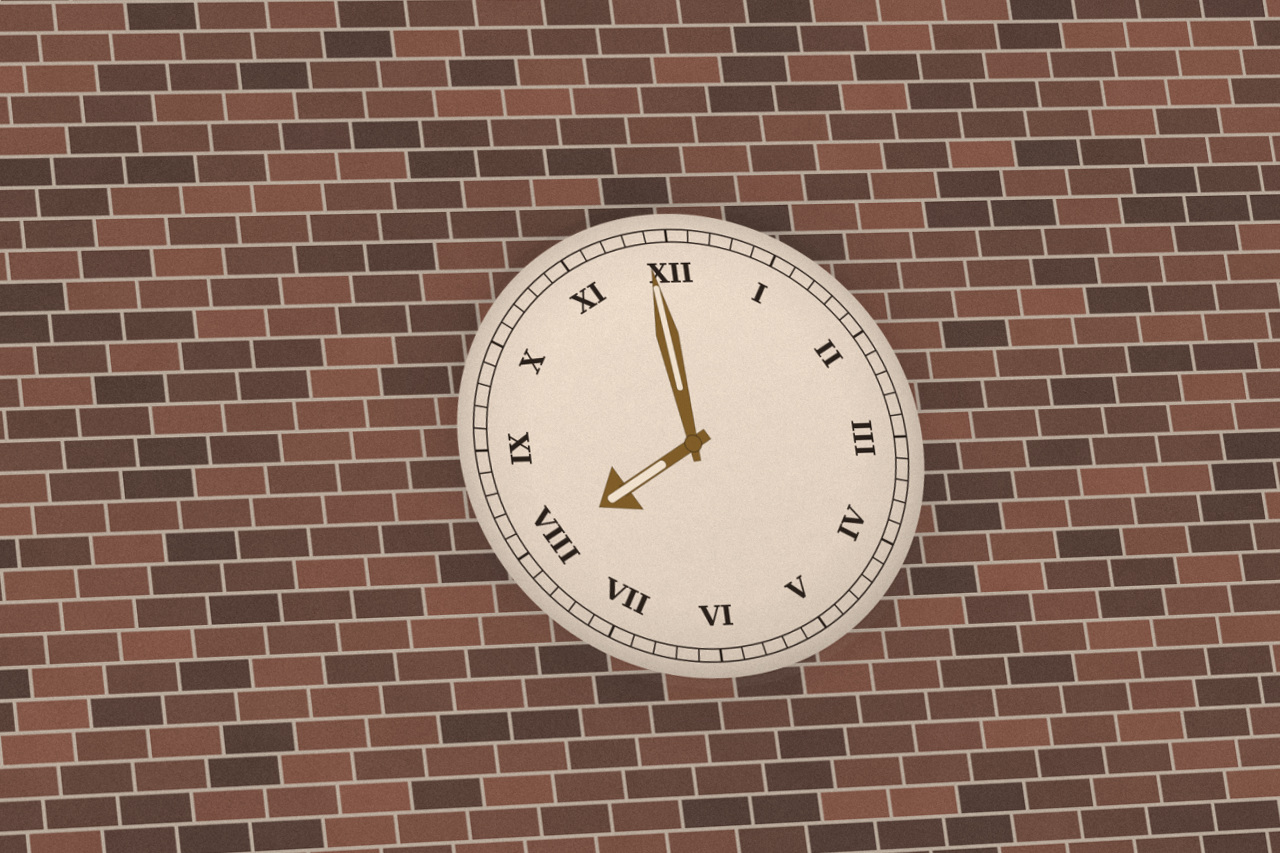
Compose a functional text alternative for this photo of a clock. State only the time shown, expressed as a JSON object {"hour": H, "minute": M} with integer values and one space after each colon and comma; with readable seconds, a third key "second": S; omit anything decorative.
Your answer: {"hour": 7, "minute": 59}
